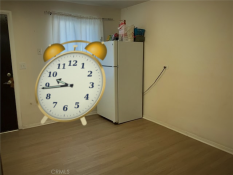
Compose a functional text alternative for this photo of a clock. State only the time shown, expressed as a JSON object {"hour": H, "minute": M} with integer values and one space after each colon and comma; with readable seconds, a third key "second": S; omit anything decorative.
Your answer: {"hour": 9, "minute": 44}
